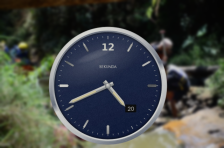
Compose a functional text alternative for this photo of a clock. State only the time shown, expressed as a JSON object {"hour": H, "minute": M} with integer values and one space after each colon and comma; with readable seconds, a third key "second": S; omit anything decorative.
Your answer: {"hour": 4, "minute": 41}
